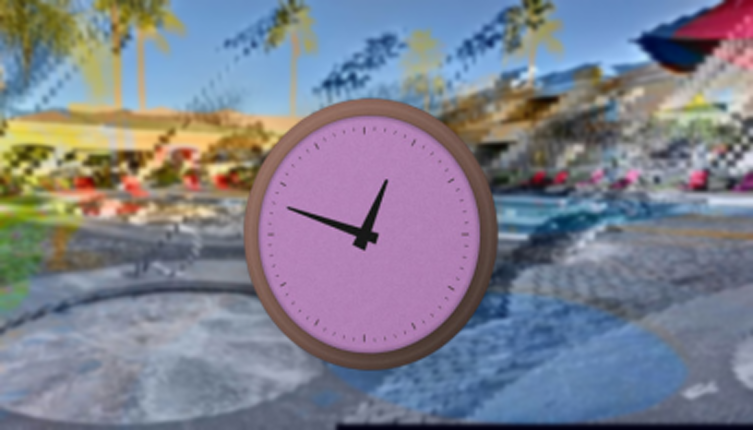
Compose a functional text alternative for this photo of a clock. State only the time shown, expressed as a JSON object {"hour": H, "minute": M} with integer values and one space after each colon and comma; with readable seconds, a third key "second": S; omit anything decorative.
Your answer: {"hour": 12, "minute": 48}
